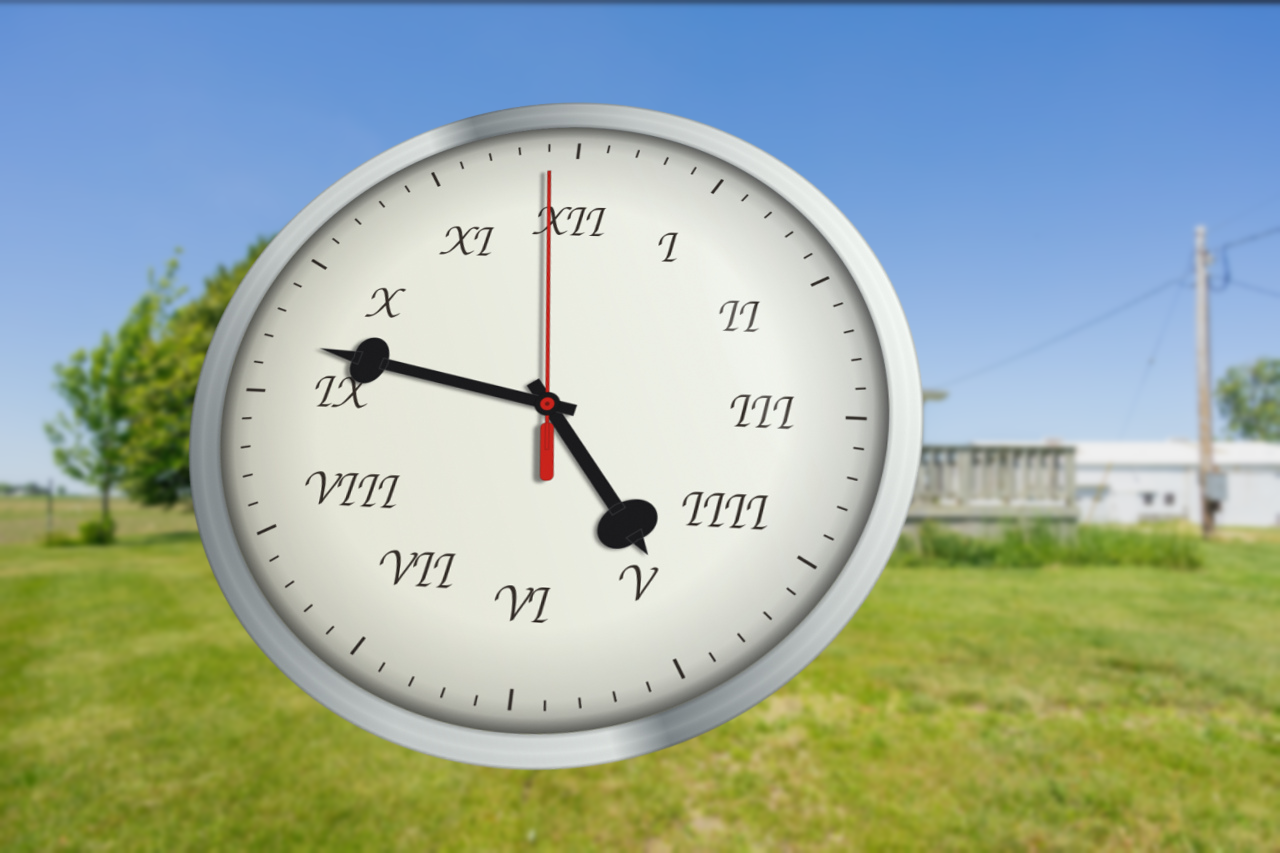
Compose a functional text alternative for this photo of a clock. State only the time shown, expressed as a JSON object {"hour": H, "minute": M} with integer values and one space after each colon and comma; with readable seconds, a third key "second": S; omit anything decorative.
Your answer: {"hour": 4, "minute": 46, "second": 59}
